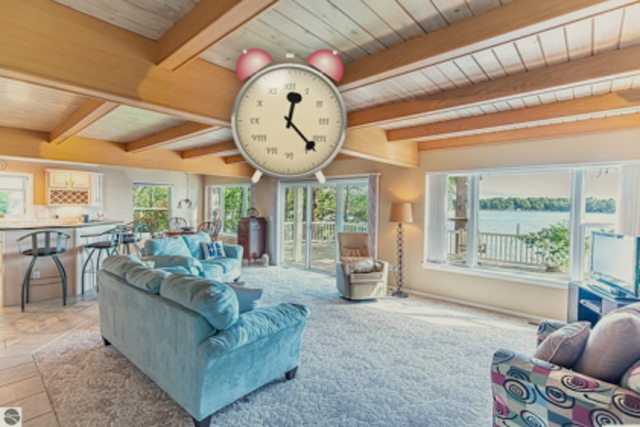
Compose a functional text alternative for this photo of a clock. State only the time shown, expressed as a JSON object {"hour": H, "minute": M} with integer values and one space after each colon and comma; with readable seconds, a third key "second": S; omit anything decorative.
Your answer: {"hour": 12, "minute": 23}
